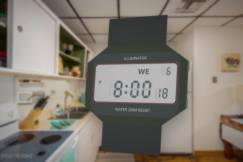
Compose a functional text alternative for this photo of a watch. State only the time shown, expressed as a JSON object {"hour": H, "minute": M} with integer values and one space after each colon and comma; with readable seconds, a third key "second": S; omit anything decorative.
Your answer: {"hour": 8, "minute": 0, "second": 18}
